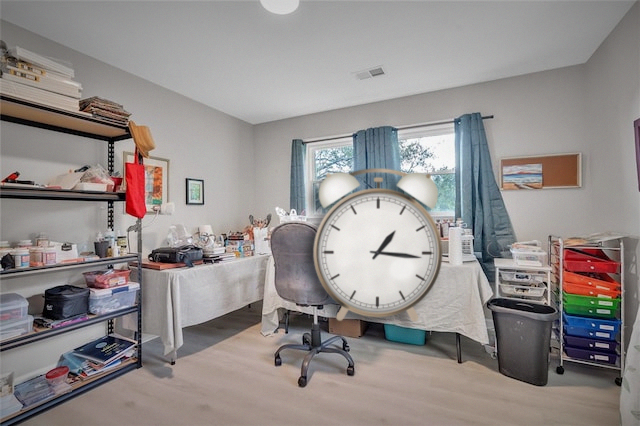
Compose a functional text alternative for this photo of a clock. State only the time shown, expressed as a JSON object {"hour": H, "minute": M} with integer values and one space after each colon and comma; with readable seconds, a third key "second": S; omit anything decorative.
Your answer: {"hour": 1, "minute": 16}
